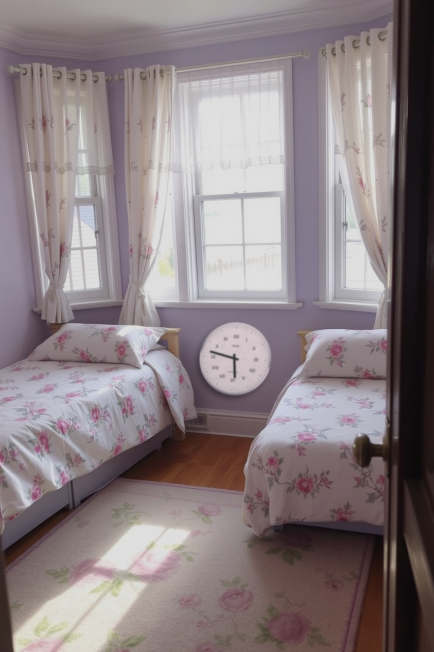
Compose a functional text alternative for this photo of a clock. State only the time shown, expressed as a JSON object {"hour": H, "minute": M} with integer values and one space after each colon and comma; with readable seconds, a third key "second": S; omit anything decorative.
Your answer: {"hour": 5, "minute": 47}
